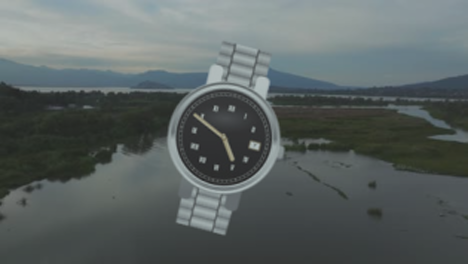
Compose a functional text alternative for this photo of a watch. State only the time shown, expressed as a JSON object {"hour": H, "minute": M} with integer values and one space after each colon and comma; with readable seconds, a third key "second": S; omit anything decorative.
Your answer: {"hour": 4, "minute": 49}
